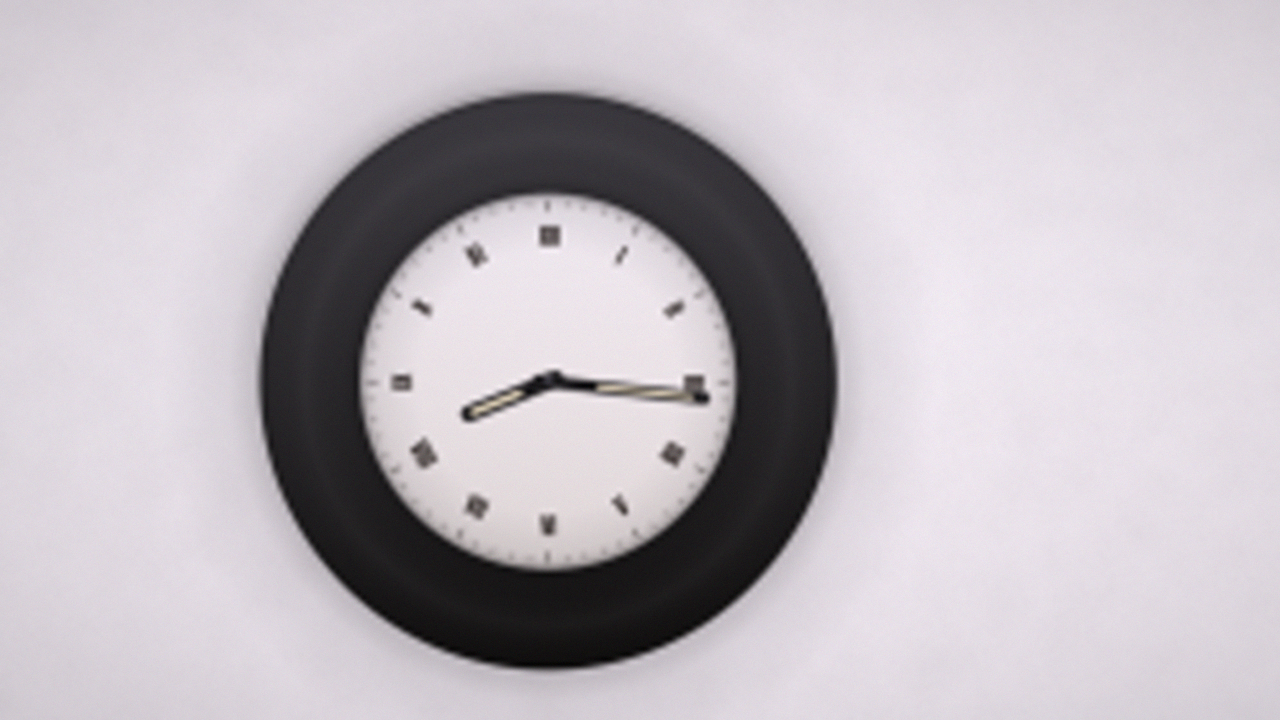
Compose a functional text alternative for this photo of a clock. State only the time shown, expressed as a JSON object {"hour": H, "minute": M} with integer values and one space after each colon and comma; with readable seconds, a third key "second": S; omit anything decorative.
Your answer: {"hour": 8, "minute": 16}
